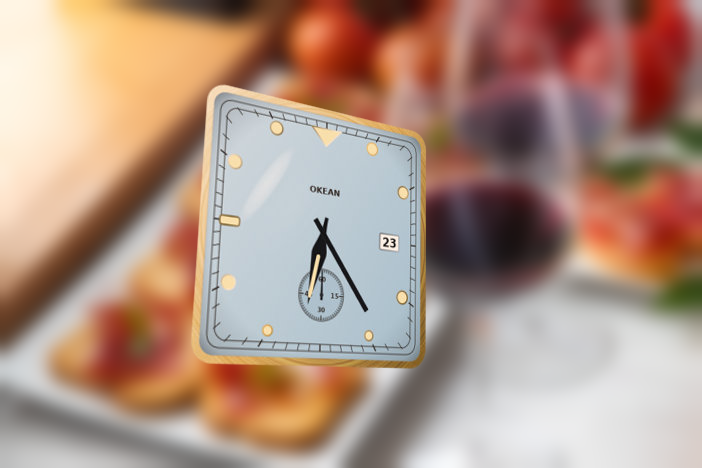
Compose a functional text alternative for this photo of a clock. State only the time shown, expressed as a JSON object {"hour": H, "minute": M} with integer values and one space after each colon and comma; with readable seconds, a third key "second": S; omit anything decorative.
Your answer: {"hour": 6, "minute": 24}
